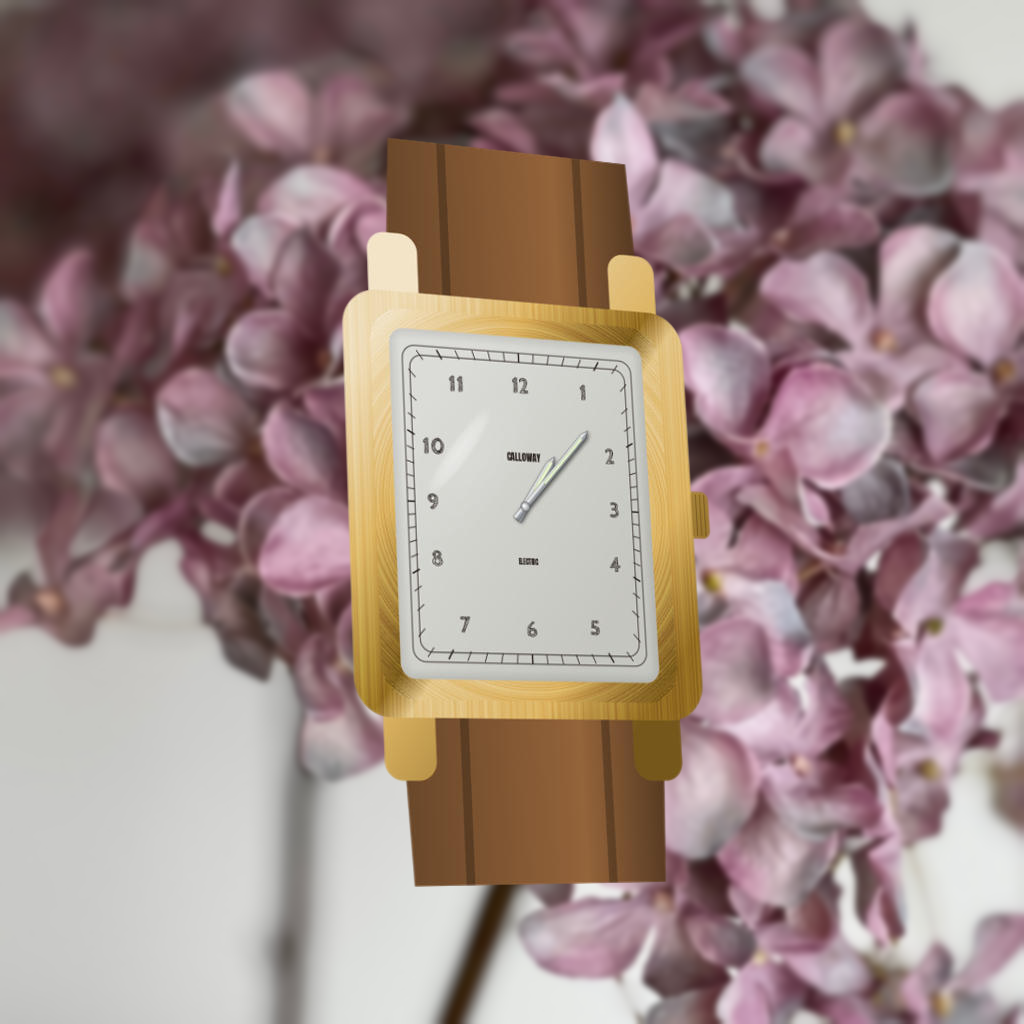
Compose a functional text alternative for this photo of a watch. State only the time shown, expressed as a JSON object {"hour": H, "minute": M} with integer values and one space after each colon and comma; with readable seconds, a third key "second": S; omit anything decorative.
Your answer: {"hour": 1, "minute": 7}
